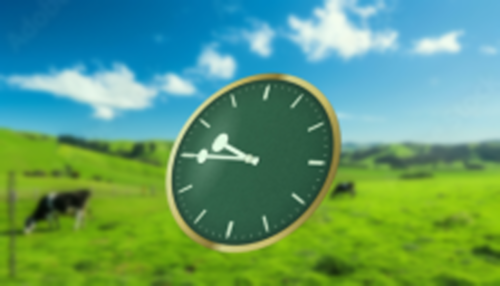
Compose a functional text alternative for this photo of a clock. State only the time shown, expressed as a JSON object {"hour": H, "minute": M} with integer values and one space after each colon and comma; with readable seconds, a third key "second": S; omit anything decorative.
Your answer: {"hour": 9, "minute": 45}
